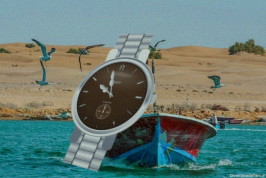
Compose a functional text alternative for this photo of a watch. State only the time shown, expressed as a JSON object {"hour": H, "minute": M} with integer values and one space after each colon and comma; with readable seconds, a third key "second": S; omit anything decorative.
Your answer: {"hour": 9, "minute": 57}
